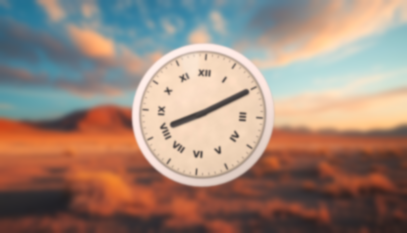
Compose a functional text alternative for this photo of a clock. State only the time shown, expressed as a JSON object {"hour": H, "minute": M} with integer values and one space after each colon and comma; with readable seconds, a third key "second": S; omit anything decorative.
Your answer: {"hour": 8, "minute": 10}
